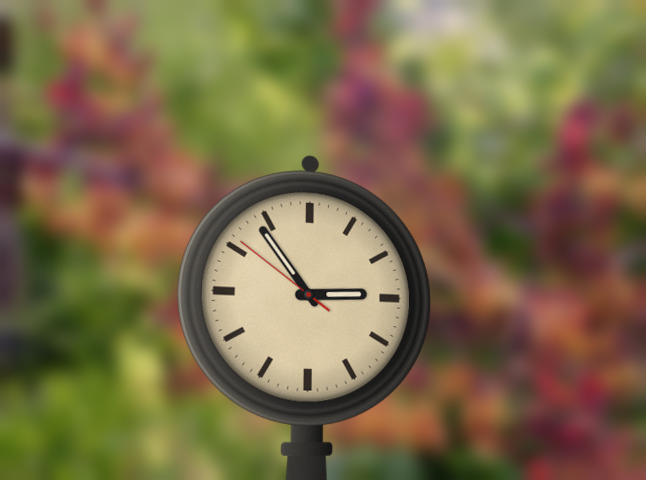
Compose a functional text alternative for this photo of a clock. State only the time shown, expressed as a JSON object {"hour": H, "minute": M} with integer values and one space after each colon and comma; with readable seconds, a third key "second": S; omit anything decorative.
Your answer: {"hour": 2, "minute": 53, "second": 51}
